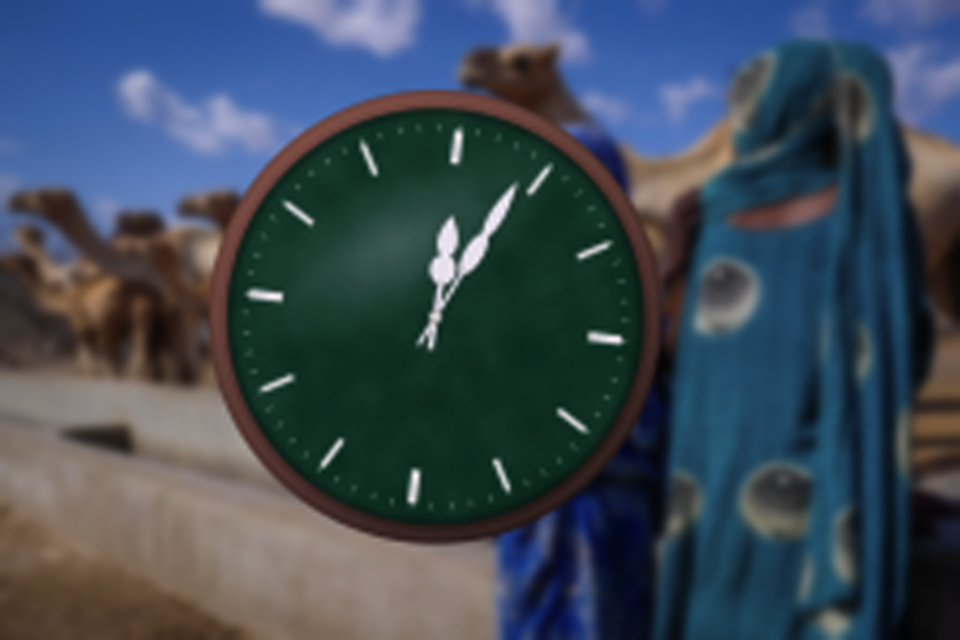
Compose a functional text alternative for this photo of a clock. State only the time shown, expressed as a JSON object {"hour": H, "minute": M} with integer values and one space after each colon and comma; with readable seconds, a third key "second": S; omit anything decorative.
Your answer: {"hour": 12, "minute": 4}
